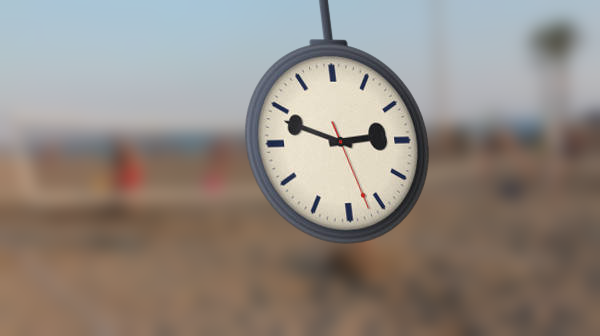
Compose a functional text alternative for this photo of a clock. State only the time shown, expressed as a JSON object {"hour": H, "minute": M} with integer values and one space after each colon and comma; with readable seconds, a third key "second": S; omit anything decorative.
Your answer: {"hour": 2, "minute": 48, "second": 27}
